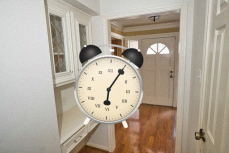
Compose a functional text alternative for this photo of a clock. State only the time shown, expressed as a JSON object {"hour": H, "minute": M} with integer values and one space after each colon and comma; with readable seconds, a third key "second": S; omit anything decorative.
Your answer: {"hour": 6, "minute": 5}
